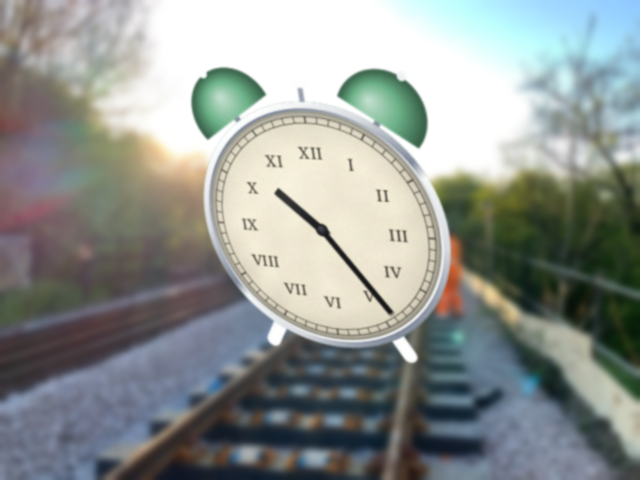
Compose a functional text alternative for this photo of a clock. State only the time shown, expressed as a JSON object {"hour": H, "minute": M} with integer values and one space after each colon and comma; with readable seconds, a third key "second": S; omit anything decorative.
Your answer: {"hour": 10, "minute": 24}
